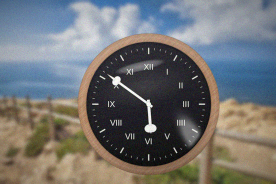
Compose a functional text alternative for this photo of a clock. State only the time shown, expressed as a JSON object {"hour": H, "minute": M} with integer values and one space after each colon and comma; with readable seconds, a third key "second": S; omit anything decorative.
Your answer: {"hour": 5, "minute": 51}
